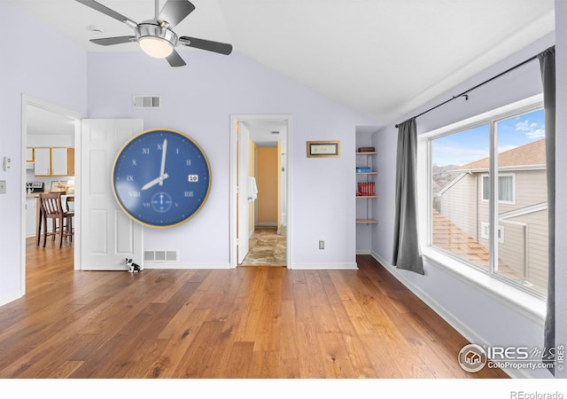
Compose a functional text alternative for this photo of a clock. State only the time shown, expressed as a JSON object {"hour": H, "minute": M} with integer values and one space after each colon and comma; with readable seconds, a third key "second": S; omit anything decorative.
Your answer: {"hour": 8, "minute": 1}
